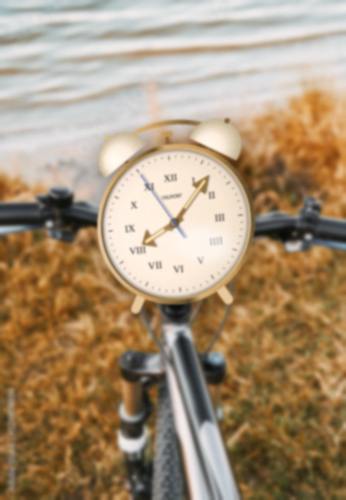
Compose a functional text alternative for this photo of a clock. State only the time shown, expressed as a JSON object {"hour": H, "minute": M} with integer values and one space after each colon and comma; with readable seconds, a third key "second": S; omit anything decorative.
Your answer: {"hour": 8, "minute": 6, "second": 55}
